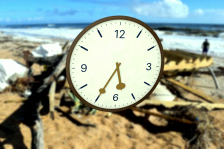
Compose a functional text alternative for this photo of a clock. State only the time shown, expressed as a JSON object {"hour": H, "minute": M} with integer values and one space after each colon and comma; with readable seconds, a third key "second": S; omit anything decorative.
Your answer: {"hour": 5, "minute": 35}
